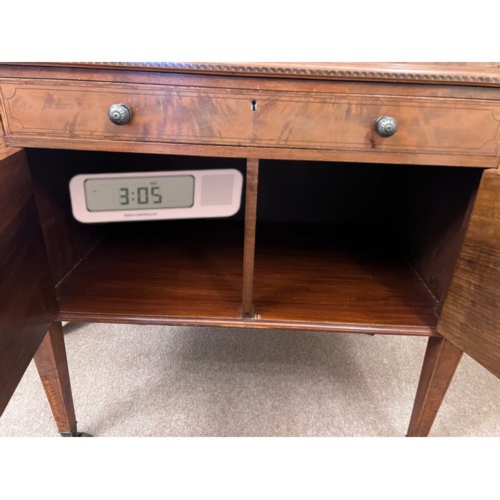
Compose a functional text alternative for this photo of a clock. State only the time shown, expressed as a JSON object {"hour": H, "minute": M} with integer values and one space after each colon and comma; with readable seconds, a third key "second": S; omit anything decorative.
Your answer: {"hour": 3, "minute": 5}
